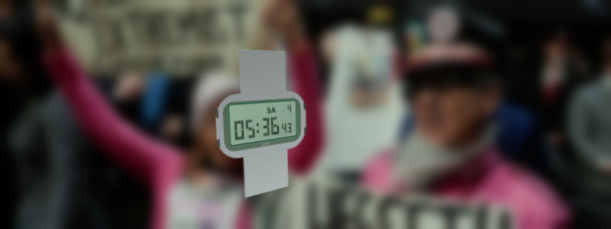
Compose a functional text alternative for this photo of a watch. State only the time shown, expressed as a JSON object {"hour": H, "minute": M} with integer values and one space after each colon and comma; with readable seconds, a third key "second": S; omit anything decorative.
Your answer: {"hour": 5, "minute": 36, "second": 43}
